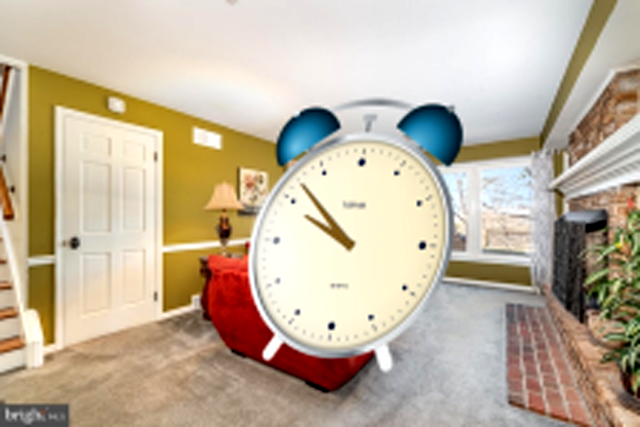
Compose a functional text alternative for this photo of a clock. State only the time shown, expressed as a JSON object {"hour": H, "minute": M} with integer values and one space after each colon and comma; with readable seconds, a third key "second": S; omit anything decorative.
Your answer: {"hour": 9, "minute": 52}
